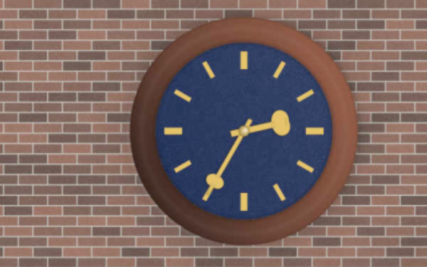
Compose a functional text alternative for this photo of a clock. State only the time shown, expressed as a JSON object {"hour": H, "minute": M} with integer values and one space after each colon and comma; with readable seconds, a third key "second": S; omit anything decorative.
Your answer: {"hour": 2, "minute": 35}
